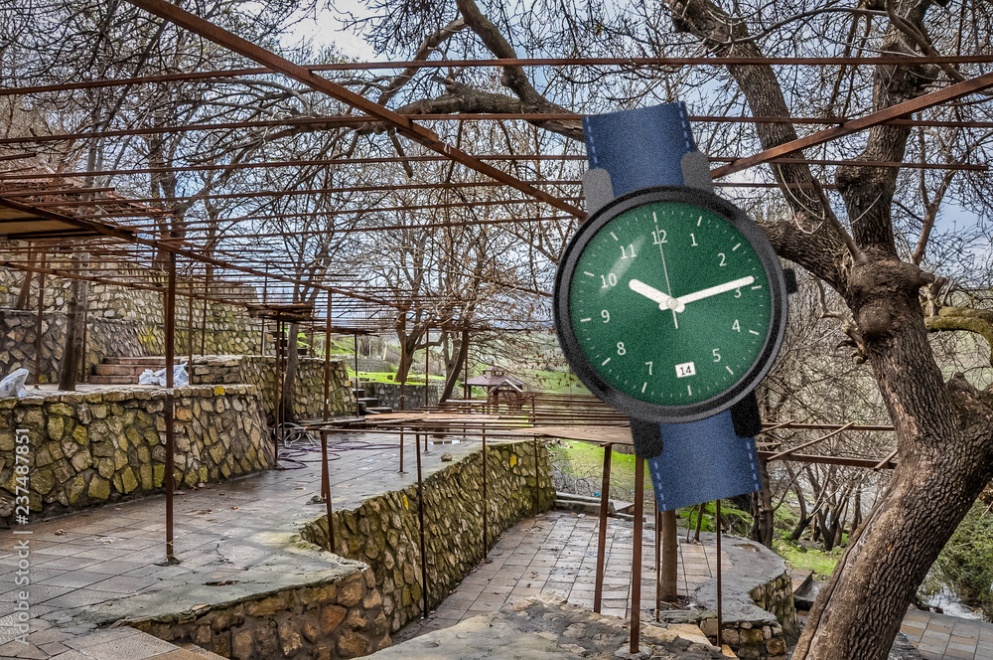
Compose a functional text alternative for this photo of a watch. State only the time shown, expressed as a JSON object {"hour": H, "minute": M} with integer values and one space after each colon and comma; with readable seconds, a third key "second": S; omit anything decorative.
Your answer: {"hour": 10, "minute": 14, "second": 0}
